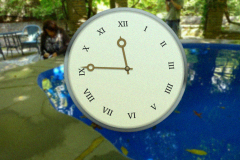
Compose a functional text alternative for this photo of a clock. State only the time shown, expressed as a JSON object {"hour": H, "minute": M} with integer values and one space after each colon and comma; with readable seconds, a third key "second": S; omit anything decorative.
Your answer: {"hour": 11, "minute": 46}
